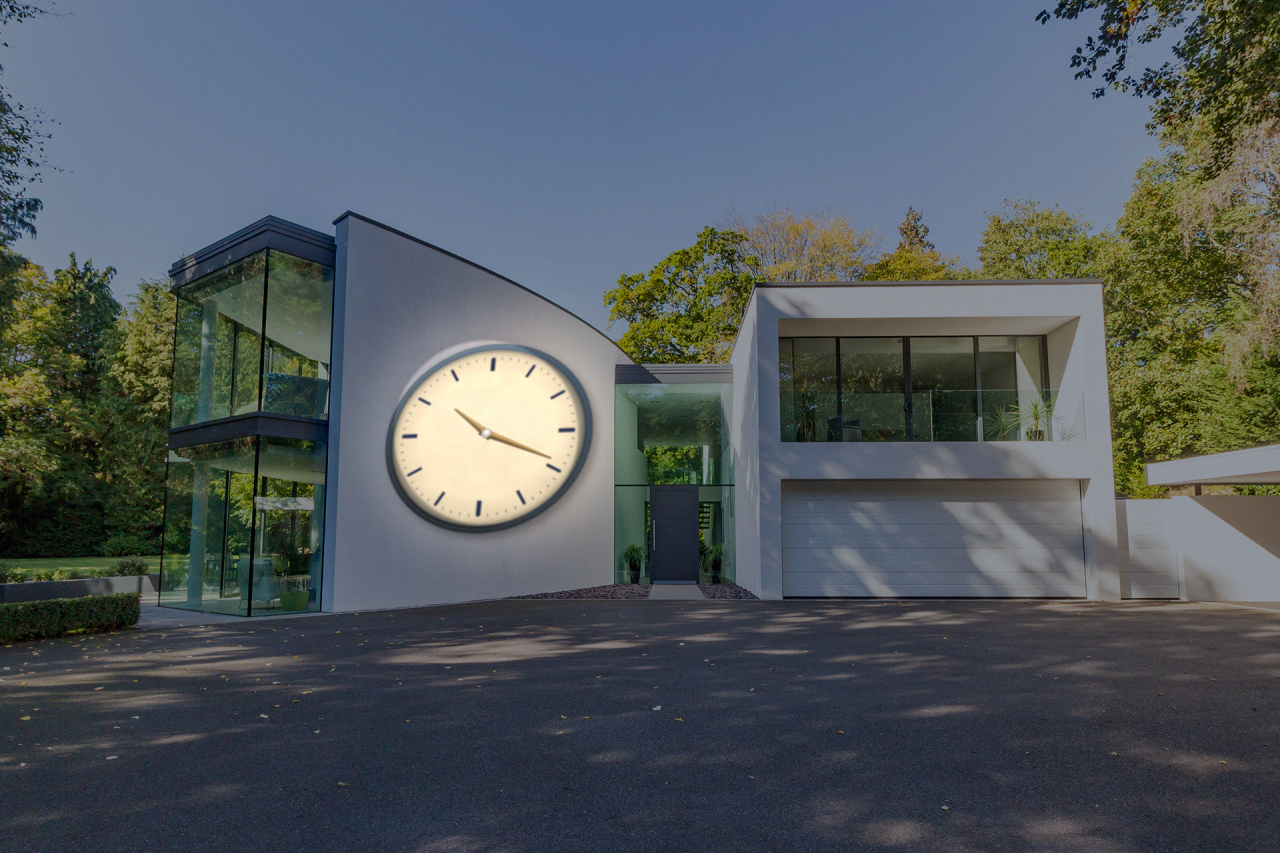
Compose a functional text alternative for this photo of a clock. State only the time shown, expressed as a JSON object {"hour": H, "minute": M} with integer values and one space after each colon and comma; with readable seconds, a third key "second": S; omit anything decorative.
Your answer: {"hour": 10, "minute": 19}
